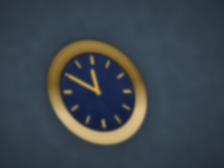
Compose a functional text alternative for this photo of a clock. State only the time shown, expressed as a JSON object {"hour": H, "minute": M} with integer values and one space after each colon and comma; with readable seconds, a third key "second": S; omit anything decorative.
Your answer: {"hour": 11, "minute": 50}
